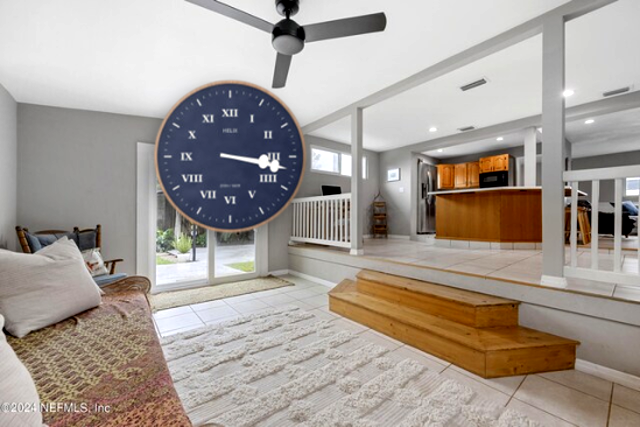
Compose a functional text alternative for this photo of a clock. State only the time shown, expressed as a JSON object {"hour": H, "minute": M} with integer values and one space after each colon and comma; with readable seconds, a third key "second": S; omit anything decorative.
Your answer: {"hour": 3, "minute": 17}
